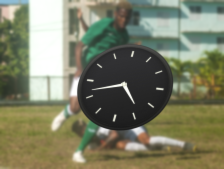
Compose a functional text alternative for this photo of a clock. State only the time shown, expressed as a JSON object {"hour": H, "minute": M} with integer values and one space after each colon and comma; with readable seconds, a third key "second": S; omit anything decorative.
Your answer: {"hour": 4, "minute": 42}
